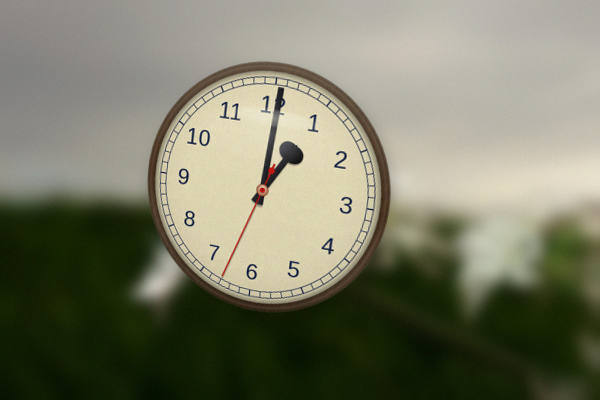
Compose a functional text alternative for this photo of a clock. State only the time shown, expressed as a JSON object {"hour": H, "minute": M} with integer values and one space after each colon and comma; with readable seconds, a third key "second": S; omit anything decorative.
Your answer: {"hour": 1, "minute": 0, "second": 33}
